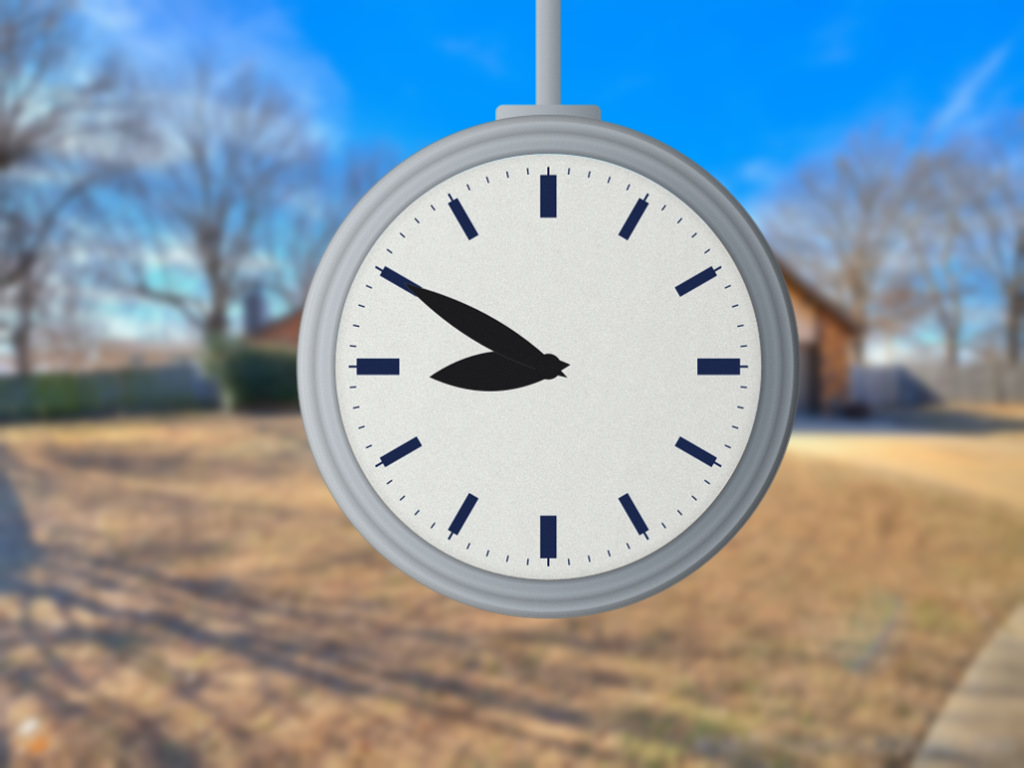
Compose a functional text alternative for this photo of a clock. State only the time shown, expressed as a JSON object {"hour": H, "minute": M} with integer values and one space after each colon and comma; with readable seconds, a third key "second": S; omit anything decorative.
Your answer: {"hour": 8, "minute": 50}
